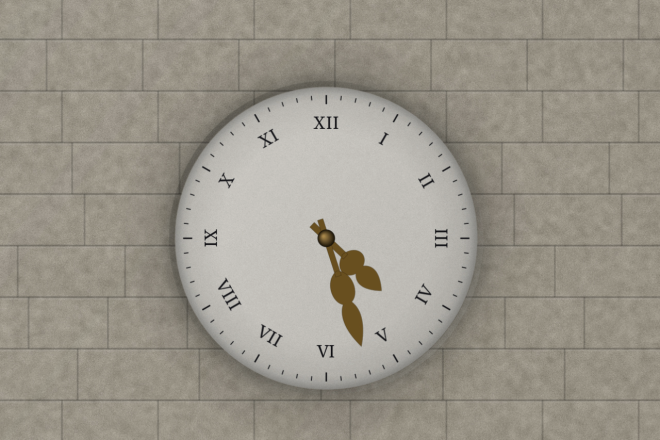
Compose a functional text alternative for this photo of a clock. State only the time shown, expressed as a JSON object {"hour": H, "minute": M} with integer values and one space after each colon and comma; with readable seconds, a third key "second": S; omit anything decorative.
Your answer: {"hour": 4, "minute": 27}
